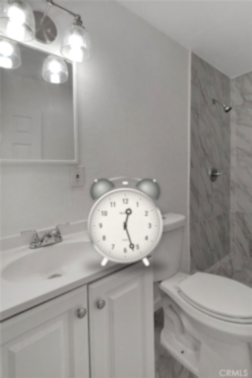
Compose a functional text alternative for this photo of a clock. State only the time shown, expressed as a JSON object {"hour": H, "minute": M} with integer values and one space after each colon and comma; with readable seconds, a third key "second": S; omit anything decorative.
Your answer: {"hour": 12, "minute": 27}
